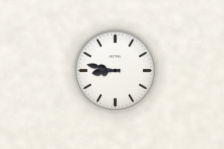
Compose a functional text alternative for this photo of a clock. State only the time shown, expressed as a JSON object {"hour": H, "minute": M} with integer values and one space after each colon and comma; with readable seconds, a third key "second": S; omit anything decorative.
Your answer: {"hour": 8, "minute": 47}
